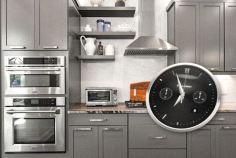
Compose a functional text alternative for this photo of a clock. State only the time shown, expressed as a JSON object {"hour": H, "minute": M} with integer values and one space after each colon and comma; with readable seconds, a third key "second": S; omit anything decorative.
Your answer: {"hour": 6, "minute": 56}
